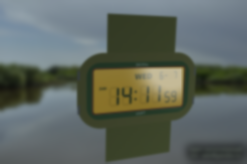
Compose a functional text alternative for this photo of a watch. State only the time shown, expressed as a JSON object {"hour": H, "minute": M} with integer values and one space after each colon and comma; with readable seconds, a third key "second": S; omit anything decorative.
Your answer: {"hour": 14, "minute": 11}
